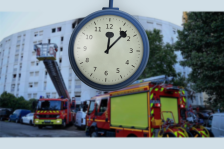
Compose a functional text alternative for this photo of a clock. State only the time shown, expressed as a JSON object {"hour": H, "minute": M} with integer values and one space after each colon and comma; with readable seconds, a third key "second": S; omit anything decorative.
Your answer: {"hour": 12, "minute": 7}
